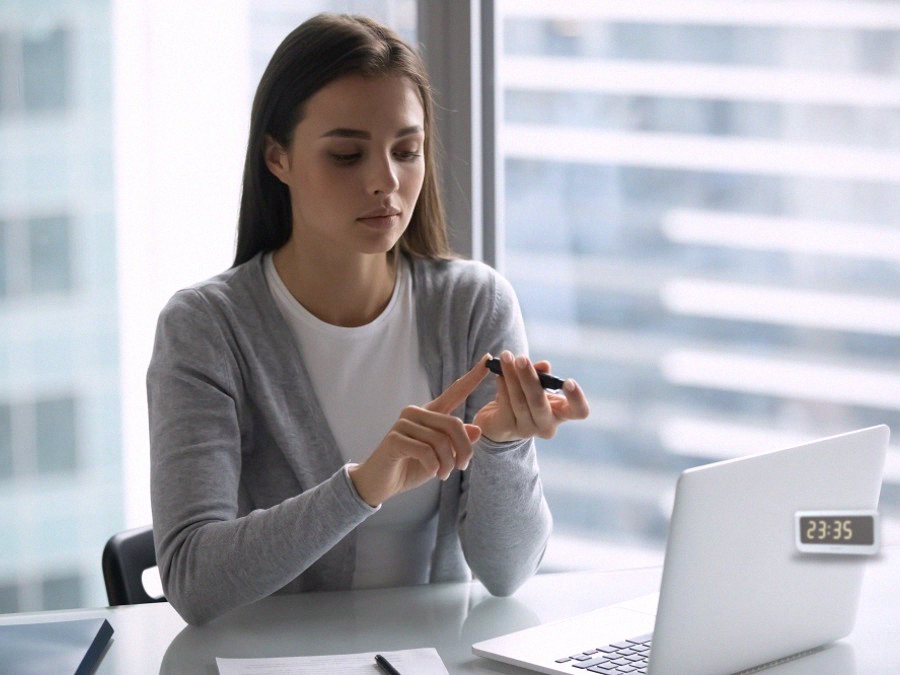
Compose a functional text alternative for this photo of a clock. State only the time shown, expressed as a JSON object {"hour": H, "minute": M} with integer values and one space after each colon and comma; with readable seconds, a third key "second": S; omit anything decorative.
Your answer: {"hour": 23, "minute": 35}
